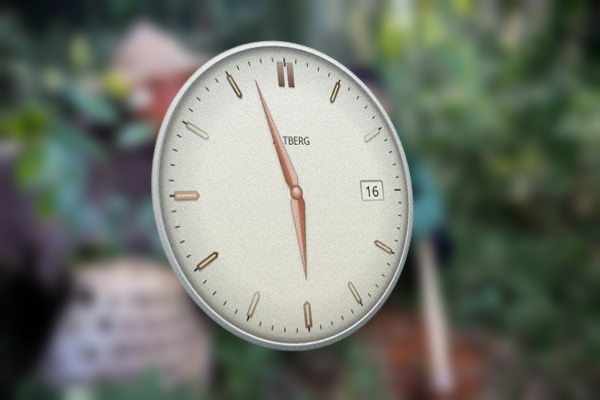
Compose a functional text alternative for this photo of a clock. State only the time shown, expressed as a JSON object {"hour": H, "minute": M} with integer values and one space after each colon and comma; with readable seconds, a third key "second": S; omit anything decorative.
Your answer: {"hour": 5, "minute": 57}
